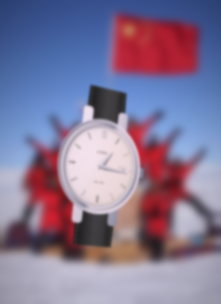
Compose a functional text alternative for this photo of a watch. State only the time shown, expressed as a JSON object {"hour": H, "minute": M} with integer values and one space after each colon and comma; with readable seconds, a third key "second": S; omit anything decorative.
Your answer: {"hour": 1, "minute": 16}
